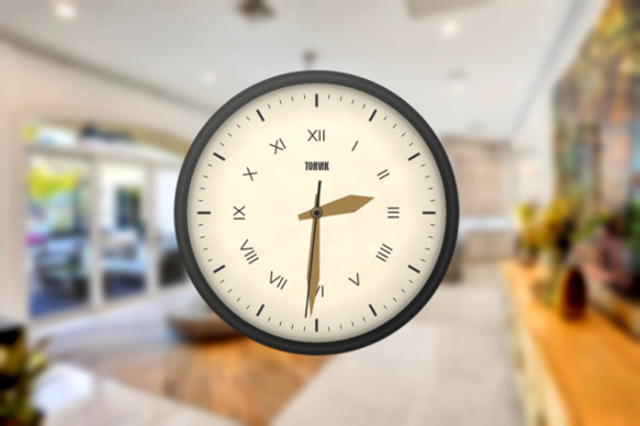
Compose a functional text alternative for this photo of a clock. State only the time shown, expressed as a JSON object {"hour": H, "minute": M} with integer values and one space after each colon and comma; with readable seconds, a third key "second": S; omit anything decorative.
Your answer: {"hour": 2, "minute": 30, "second": 31}
